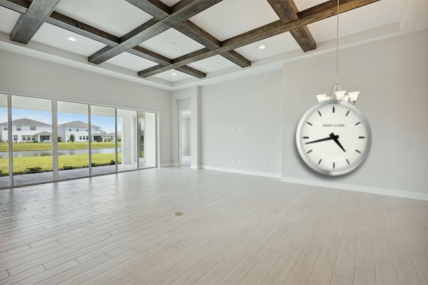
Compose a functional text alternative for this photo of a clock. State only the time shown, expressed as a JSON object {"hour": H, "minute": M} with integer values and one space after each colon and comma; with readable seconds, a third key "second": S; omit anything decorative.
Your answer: {"hour": 4, "minute": 43}
